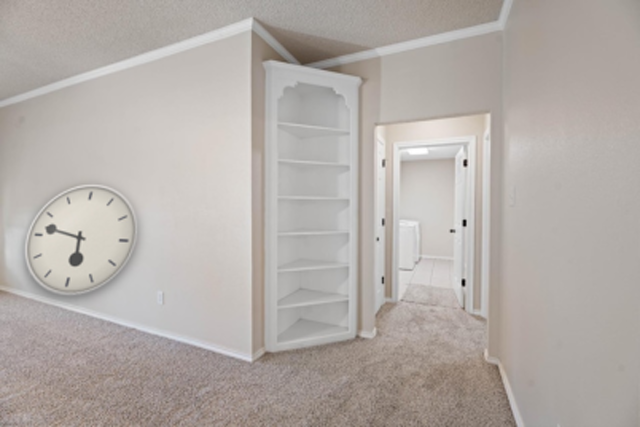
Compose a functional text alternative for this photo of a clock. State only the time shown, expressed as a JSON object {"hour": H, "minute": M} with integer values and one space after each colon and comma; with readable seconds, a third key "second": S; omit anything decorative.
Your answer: {"hour": 5, "minute": 47}
